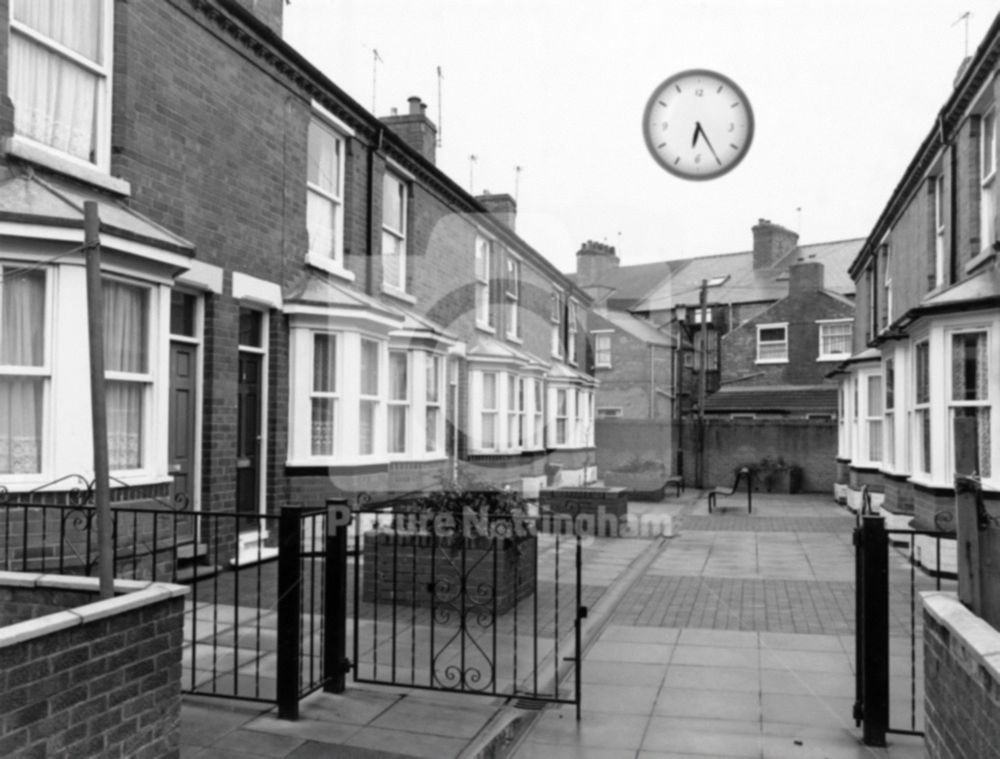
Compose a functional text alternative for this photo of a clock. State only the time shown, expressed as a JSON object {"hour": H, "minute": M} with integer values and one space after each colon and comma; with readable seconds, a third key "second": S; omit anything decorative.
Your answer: {"hour": 6, "minute": 25}
